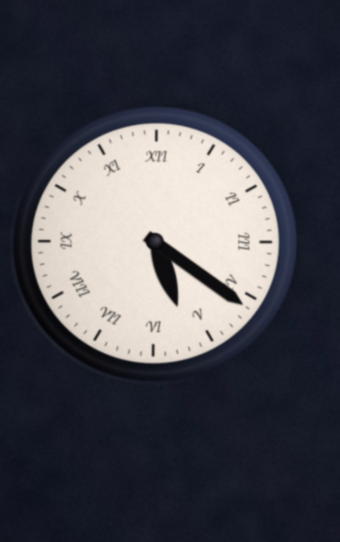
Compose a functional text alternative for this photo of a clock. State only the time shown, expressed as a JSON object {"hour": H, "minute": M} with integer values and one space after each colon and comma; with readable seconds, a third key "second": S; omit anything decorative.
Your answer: {"hour": 5, "minute": 21}
